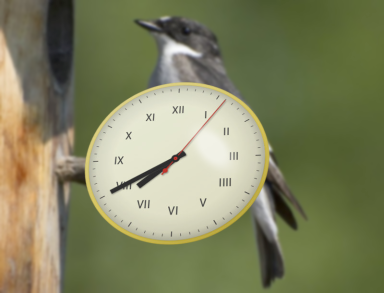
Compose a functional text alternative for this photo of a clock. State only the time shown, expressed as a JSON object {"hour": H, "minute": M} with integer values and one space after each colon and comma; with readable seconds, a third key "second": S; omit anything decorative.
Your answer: {"hour": 7, "minute": 40, "second": 6}
